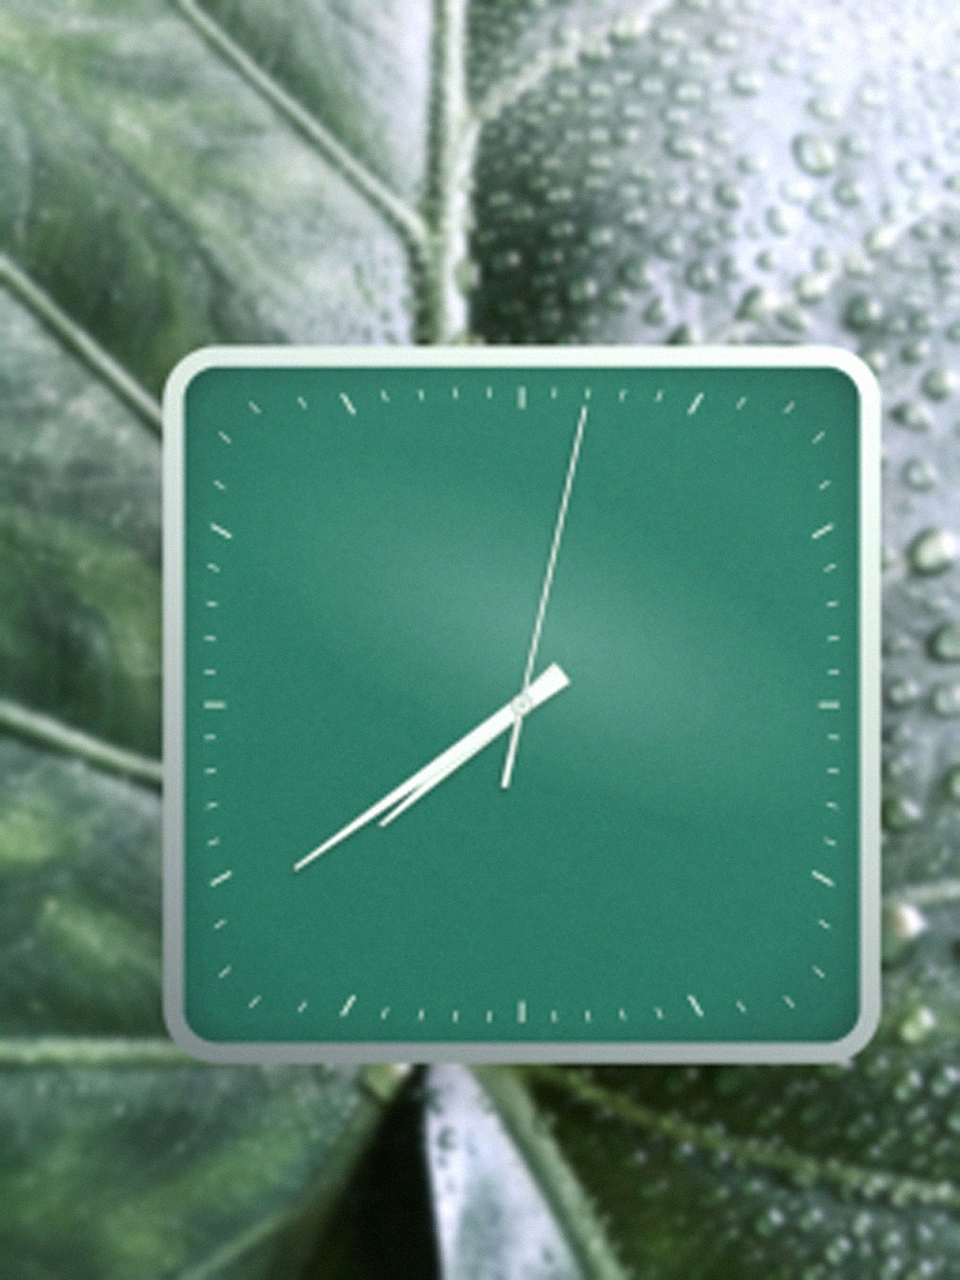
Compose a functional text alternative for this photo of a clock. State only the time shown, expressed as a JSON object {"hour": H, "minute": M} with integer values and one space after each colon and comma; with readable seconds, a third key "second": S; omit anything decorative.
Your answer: {"hour": 7, "minute": 39, "second": 2}
